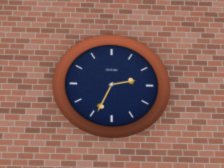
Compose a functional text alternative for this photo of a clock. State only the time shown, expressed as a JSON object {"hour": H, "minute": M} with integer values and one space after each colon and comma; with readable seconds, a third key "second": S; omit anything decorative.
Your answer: {"hour": 2, "minute": 34}
